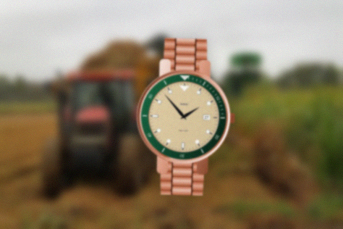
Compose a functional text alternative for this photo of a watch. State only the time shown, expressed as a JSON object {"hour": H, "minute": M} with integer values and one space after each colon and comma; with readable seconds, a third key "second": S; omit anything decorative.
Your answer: {"hour": 1, "minute": 53}
